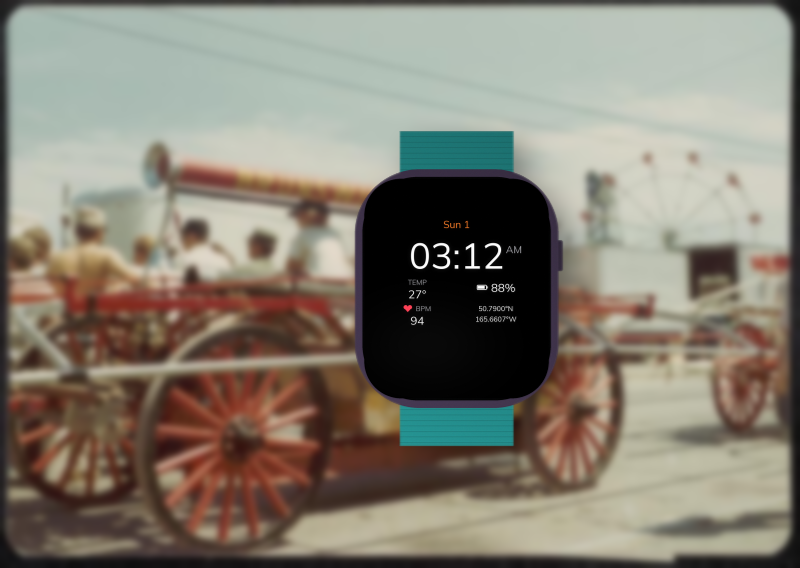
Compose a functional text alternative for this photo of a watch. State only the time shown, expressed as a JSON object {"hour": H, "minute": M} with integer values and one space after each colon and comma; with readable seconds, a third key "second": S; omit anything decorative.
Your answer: {"hour": 3, "minute": 12}
